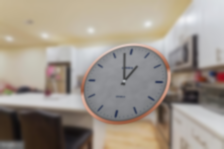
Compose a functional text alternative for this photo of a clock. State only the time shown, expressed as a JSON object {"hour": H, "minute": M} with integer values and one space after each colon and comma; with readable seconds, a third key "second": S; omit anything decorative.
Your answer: {"hour": 12, "minute": 58}
